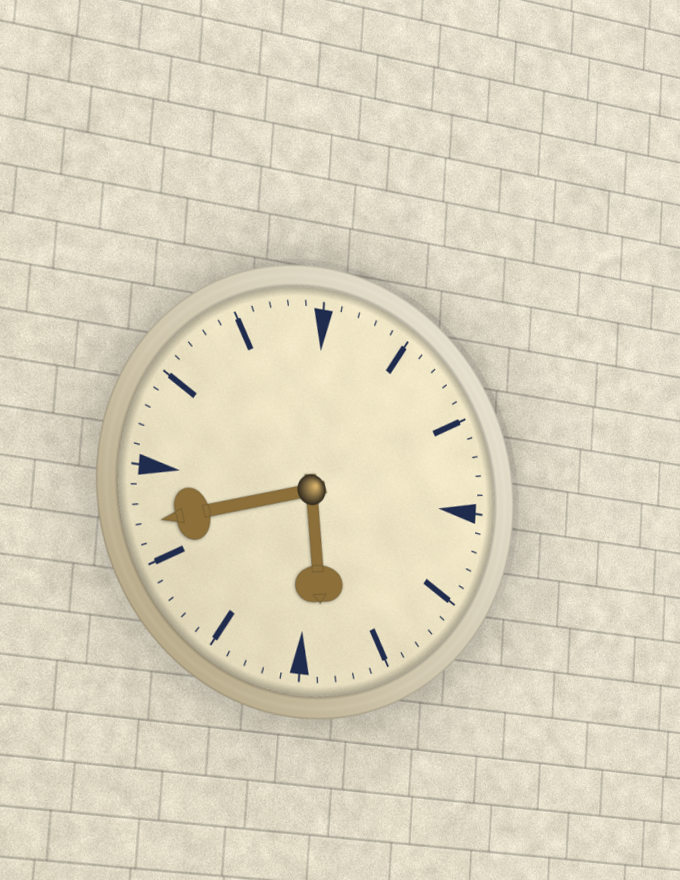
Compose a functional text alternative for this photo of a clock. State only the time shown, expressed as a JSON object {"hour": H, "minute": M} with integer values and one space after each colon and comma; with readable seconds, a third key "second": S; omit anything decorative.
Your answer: {"hour": 5, "minute": 42}
